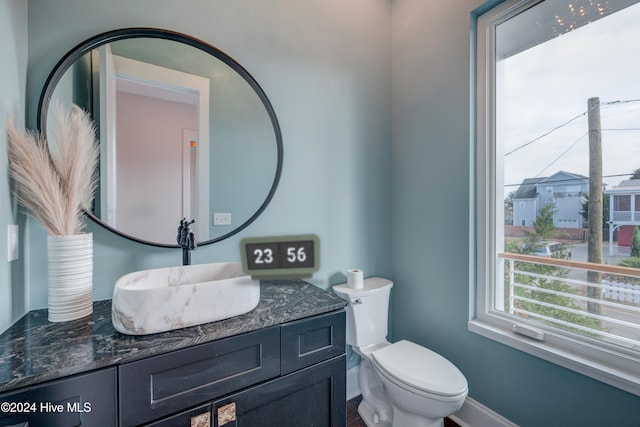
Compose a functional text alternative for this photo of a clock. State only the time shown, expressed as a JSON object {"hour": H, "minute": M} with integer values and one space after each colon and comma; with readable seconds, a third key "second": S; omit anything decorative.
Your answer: {"hour": 23, "minute": 56}
